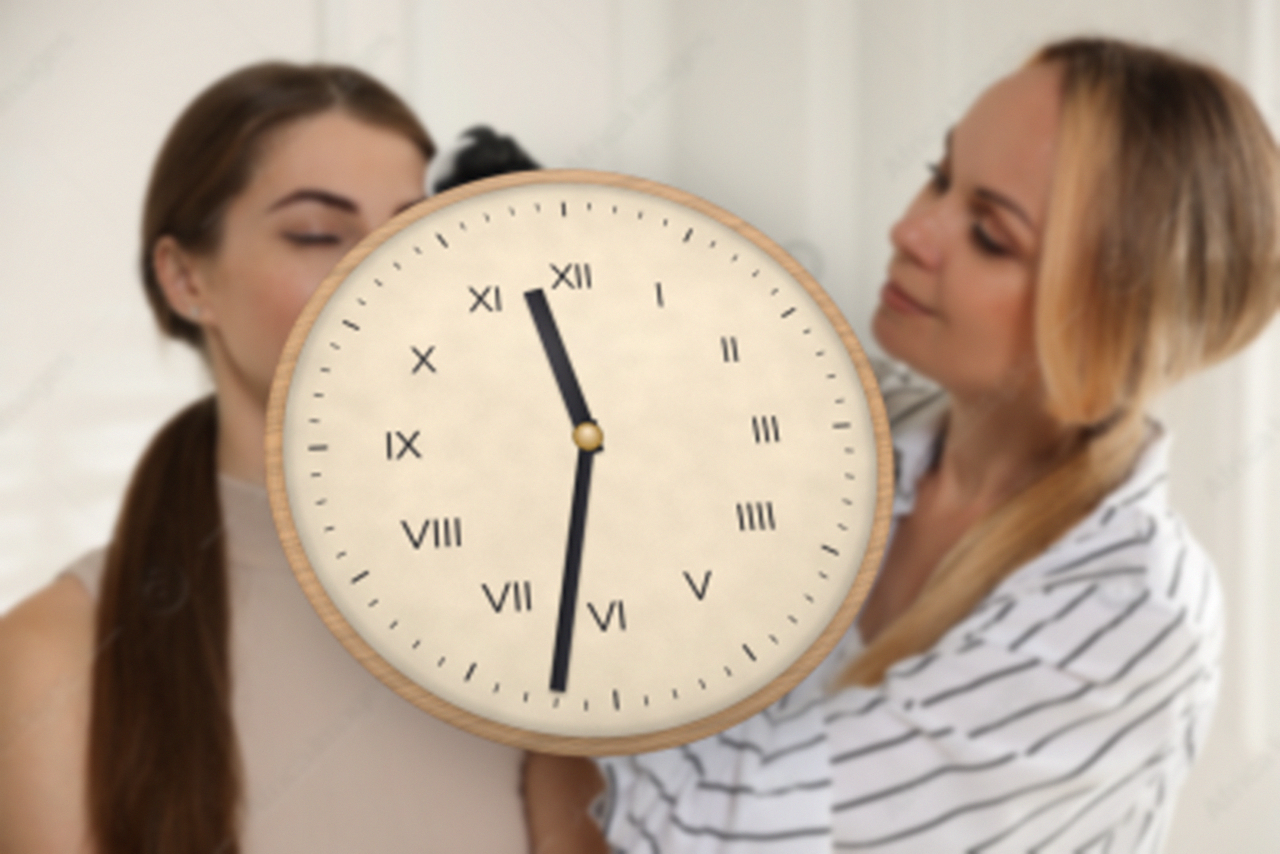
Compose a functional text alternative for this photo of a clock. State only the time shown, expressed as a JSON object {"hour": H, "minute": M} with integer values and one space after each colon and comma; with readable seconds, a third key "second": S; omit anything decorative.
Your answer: {"hour": 11, "minute": 32}
